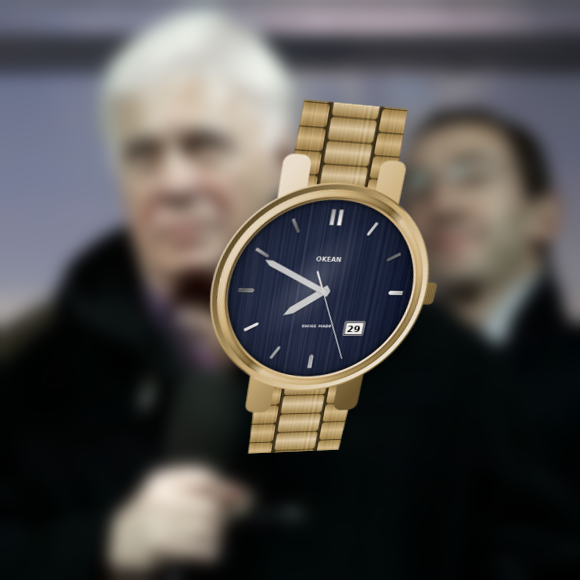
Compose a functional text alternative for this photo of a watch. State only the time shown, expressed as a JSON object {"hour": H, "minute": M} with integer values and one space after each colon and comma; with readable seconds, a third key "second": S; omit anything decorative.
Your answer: {"hour": 7, "minute": 49, "second": 26}
